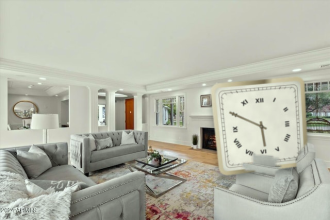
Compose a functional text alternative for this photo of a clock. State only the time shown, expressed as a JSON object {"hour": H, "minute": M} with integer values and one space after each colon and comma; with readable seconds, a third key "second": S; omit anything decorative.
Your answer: {"hour": 5, "minute": 50}
